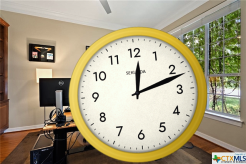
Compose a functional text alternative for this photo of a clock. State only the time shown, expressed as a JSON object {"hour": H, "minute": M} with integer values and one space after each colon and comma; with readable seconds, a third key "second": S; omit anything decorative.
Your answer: {"hour": 12, "minute": 12}
